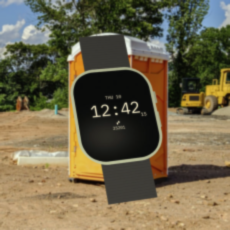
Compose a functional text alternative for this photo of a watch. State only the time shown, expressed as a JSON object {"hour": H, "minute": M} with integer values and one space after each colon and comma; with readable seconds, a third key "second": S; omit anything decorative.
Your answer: {"hour": 12, "minute": 42}
